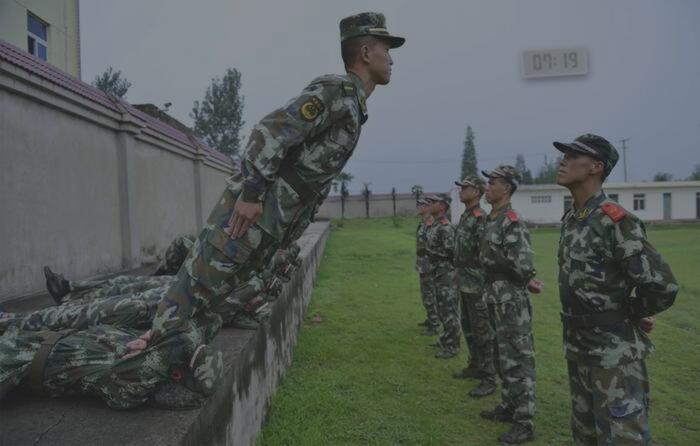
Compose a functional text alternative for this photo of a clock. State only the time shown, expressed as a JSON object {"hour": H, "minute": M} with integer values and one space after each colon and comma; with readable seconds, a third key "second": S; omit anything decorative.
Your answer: {"hour": 7, "minute": 19}
